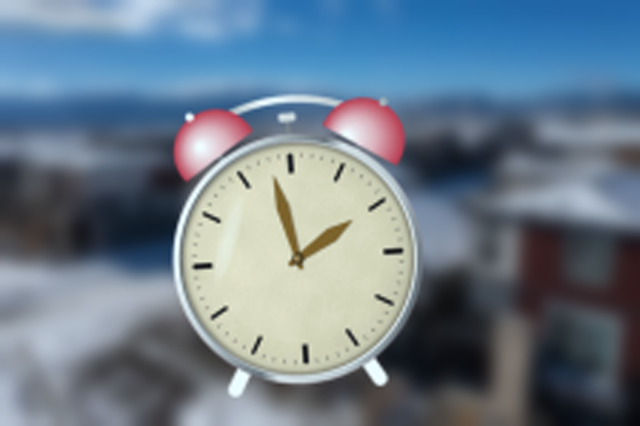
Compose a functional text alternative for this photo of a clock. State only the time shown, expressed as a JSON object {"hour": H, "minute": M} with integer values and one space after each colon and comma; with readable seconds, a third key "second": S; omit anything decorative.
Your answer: {"hour": 1, "minute": 58}
